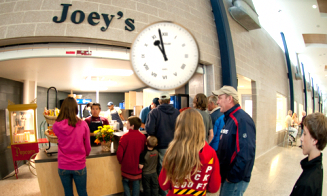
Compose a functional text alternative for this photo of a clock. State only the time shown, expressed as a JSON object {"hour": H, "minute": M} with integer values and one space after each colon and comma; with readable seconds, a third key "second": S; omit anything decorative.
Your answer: {"hour": 10, "minute": 58}
